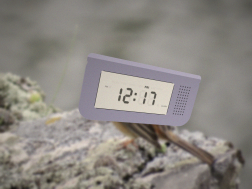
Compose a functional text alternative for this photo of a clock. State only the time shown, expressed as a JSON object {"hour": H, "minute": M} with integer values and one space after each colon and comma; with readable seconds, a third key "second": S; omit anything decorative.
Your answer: {"hour": 12, "minute": 17}
